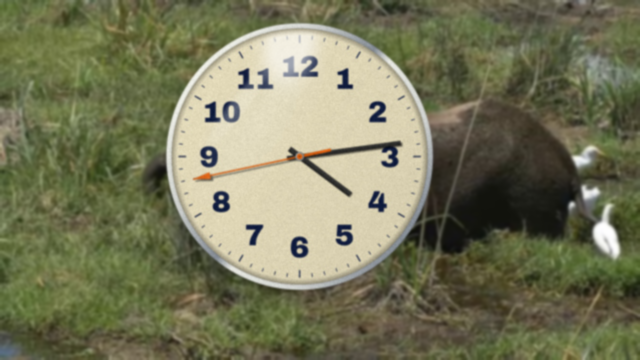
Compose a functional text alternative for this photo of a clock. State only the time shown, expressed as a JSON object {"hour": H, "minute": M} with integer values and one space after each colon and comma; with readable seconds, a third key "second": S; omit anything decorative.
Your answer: {"hour": 4, "minute": 13, "second": 43}
